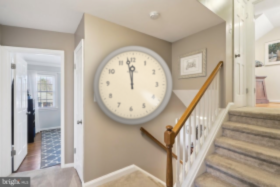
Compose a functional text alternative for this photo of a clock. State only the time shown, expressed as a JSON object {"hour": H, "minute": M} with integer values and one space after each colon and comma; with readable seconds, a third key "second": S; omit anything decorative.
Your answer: {"hour": 11, "minute": 58}
